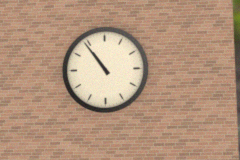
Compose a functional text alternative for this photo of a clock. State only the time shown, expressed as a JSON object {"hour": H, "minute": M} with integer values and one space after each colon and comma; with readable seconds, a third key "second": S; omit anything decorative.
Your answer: {"hour": 10, "minute": 54}
